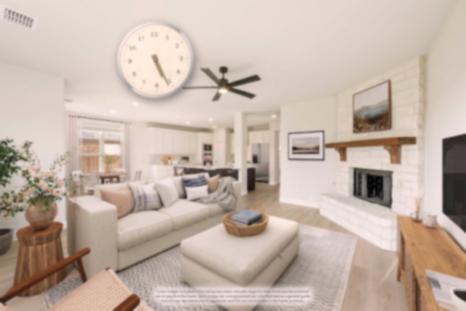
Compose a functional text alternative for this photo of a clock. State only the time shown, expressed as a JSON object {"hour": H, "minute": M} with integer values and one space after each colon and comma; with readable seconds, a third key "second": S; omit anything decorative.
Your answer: {"hour": 5, "minute": 26}
